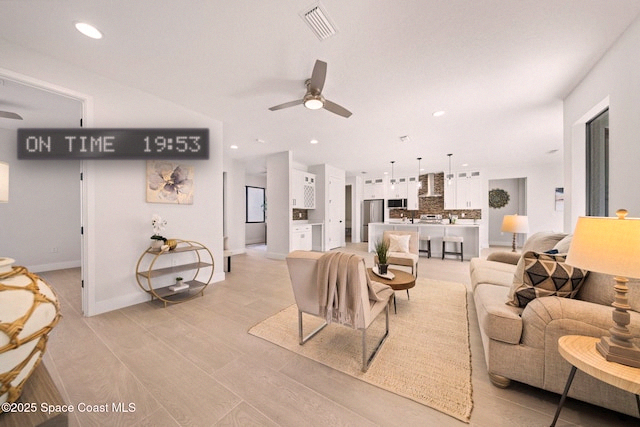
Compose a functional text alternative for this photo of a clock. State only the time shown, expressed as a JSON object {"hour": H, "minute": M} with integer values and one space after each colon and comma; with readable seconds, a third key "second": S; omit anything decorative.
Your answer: {"hour": 19, "minute": 53}
